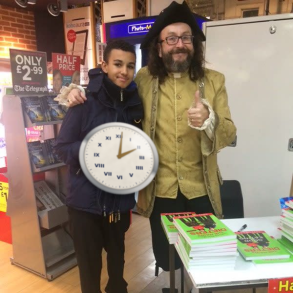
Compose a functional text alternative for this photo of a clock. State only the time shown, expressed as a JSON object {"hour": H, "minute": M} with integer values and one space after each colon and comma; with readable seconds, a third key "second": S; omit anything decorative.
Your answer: {"hour": 2, "minute": 1}
